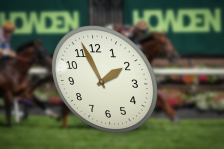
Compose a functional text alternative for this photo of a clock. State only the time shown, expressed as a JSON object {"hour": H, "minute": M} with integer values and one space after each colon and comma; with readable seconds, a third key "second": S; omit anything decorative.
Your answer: {"hour": 1, "minute": 57}
